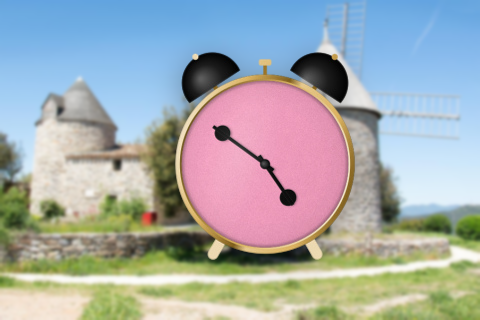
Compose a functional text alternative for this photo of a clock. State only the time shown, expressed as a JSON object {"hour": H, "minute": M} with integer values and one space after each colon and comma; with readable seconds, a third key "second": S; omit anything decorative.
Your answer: {"hour": 4, "minute": 51}
